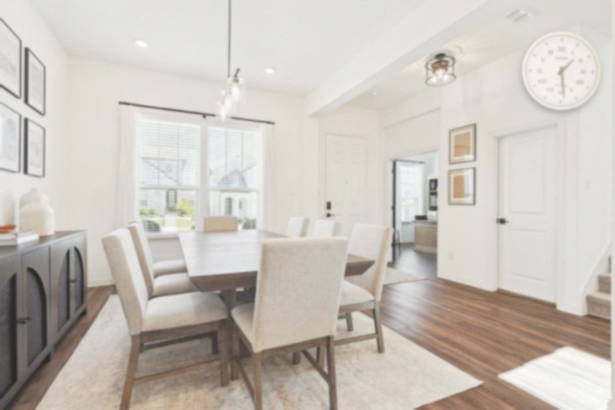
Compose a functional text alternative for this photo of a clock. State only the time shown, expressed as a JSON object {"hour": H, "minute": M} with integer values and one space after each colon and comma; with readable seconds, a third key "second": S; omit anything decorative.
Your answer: {"hour": 1, "minute": 29}
